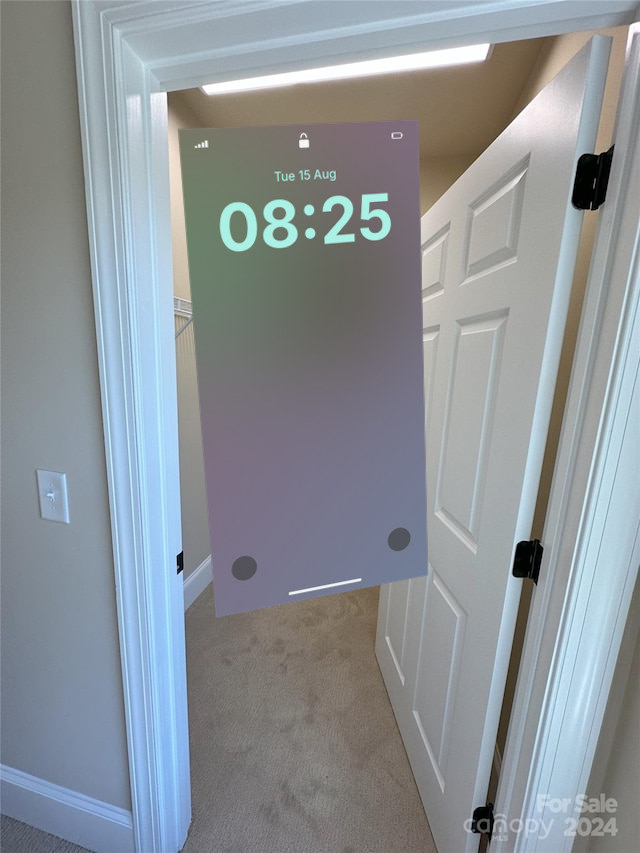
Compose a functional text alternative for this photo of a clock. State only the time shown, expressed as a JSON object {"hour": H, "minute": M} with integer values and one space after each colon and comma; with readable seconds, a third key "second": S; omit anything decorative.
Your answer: {"hour": 8, "minute": 25}
